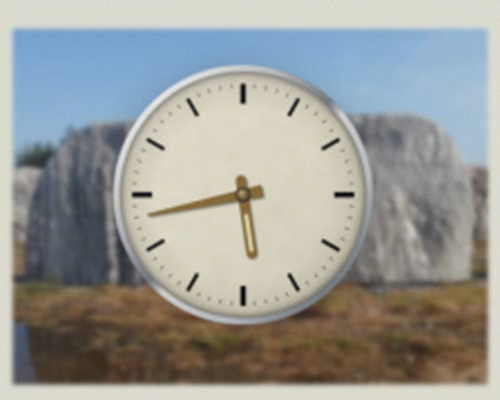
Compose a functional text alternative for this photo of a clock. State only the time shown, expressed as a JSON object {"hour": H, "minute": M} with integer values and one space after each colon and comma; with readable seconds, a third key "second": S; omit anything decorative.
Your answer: {"hour": 5, "minute": 43}
